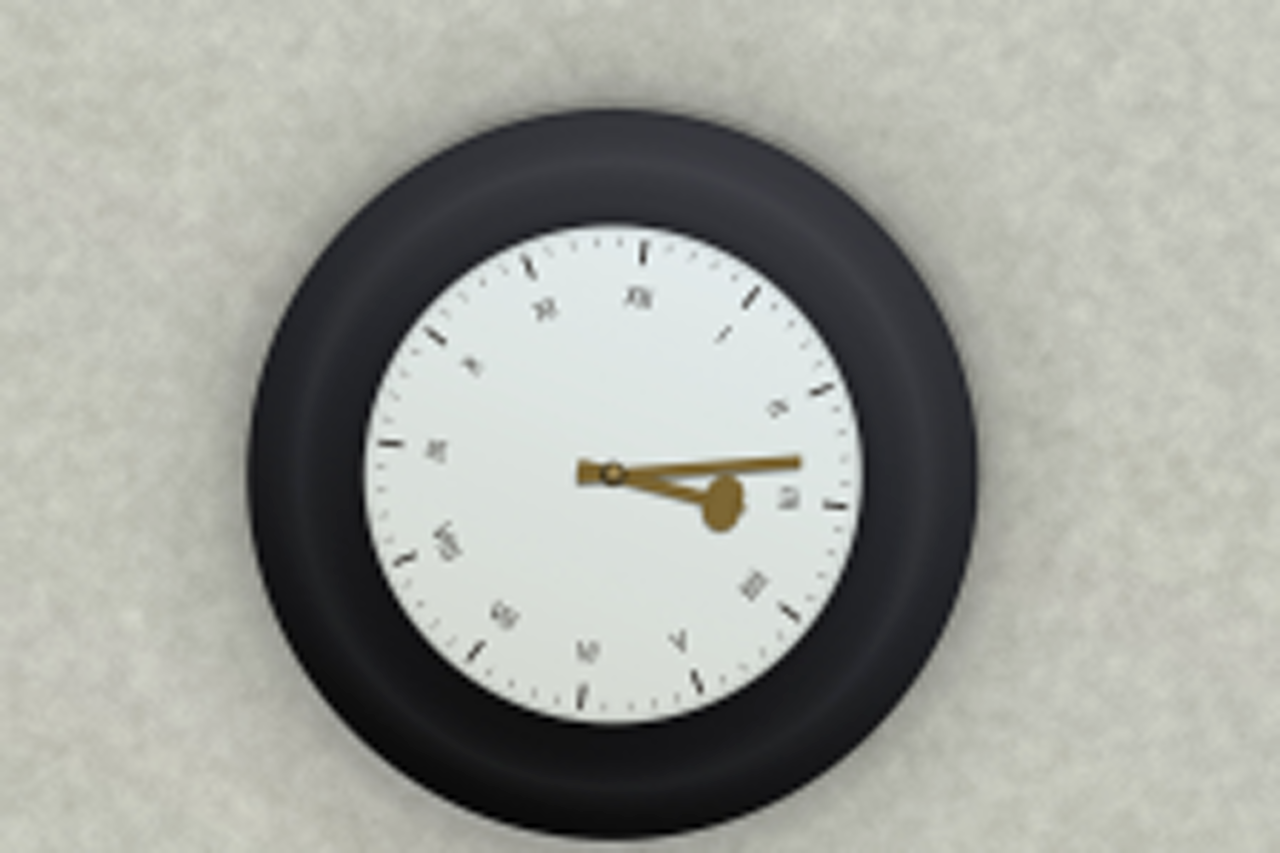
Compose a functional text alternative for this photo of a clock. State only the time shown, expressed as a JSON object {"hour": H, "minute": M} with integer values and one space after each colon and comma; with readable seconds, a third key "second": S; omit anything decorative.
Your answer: {"hour": 3, "minute": 13}
